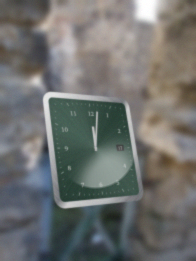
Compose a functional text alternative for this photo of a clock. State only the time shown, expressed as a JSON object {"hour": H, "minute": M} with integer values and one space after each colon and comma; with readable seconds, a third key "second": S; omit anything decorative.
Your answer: {"hour": 12, "minute": 2}
